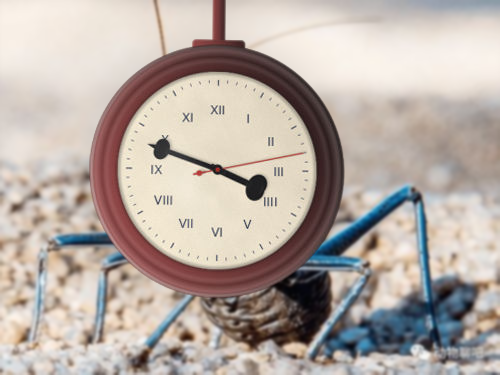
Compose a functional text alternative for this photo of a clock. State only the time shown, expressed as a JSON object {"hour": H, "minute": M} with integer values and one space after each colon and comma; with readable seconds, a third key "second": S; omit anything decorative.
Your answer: {"hour": 3, "minute": 48, "second": 13}
